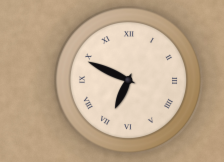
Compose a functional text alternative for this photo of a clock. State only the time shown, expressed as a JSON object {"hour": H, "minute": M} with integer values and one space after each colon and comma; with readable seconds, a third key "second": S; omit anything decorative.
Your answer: {"hour": 6, "minute": 49}
